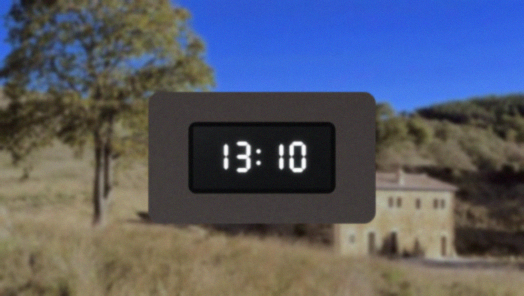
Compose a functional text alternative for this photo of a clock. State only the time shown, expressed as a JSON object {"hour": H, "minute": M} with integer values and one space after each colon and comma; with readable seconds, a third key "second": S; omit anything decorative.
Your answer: {"hour": 13, "minute": 10}
